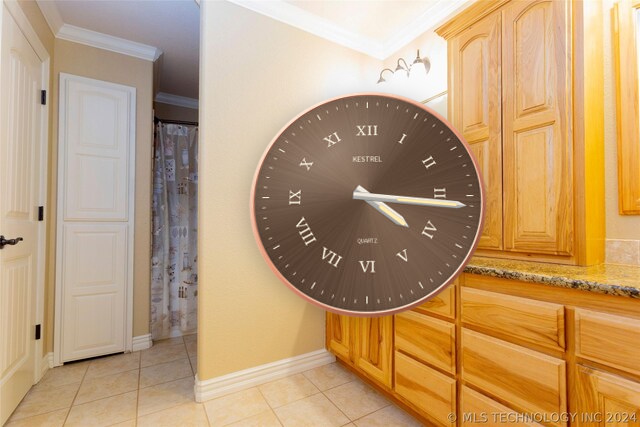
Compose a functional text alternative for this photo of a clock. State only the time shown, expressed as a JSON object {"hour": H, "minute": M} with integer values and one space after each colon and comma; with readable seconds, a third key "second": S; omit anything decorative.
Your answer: {"hour": 4, "minute": 16}
